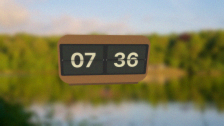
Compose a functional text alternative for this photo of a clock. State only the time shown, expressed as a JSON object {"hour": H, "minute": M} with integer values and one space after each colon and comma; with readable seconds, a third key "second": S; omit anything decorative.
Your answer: {"hour": 7, "minute": 36}
